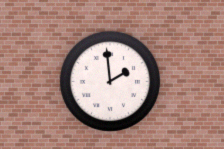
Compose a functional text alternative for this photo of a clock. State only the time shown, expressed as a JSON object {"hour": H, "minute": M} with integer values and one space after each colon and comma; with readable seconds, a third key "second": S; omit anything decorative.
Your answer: {"hour": 1, "minute": 59}
